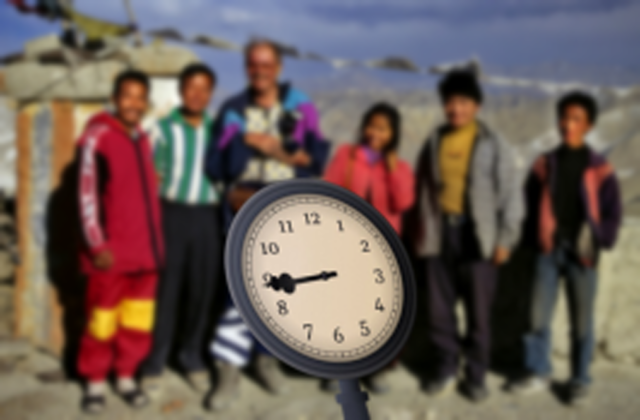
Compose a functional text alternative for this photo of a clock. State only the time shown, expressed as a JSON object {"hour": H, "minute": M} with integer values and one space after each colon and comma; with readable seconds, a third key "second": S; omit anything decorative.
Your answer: {"hour": 8, "minute": 44}
